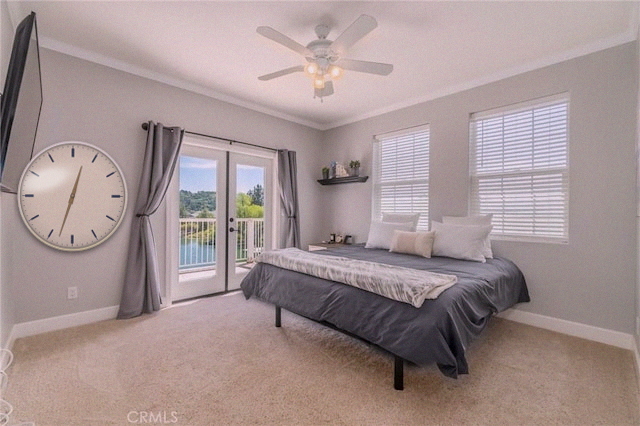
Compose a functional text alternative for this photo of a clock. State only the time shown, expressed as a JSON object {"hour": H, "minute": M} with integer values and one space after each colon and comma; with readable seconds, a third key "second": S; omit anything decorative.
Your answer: {"hour": 12, "minute": 33}
